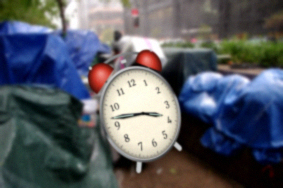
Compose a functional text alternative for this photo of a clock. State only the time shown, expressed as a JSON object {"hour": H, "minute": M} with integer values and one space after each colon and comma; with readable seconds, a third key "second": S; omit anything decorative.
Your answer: {"hour": 3, "minute": 47}
